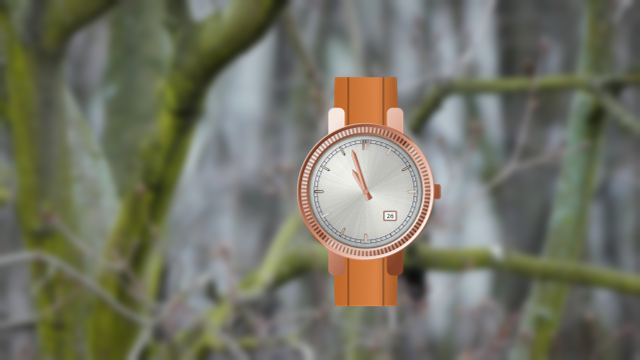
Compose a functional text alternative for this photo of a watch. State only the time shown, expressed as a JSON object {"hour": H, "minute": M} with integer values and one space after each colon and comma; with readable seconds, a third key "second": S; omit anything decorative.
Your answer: {"hour": 10, "minute": 57}
